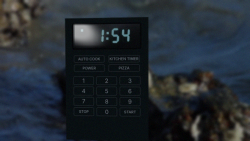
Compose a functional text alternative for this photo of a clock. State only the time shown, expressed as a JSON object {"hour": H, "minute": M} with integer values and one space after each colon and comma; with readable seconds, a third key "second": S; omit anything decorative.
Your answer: {"hour": 1, "minute": 54}
